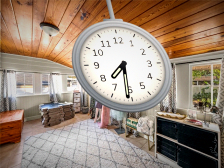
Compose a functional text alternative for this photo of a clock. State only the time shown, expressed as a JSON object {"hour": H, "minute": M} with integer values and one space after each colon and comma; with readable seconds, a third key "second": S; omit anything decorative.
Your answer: {"hour": 7, "minute": 31}
